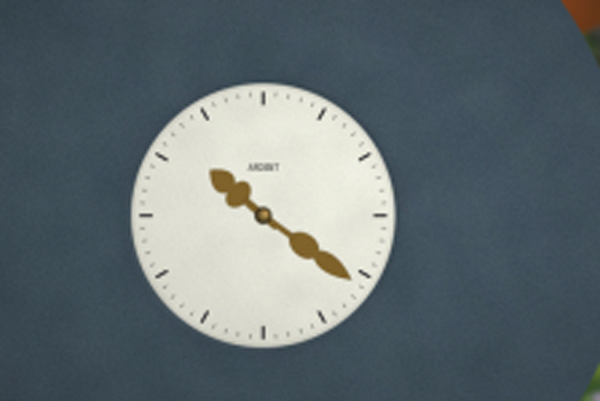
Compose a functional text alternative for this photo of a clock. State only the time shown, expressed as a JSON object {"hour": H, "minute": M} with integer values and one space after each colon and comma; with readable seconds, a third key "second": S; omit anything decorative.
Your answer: {"hour": 10, "minute": 21}
